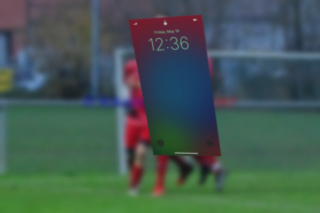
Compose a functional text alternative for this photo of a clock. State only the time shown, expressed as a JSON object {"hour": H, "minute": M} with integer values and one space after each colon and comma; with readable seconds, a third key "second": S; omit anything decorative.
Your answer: {"hour": 12, "minute": 36}
